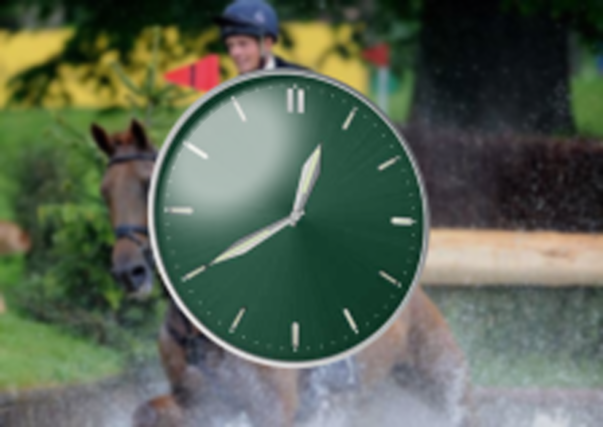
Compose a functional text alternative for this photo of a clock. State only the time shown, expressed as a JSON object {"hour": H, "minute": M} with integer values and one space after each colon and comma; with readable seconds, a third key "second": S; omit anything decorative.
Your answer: {"hour": 12, "minute": 40}
